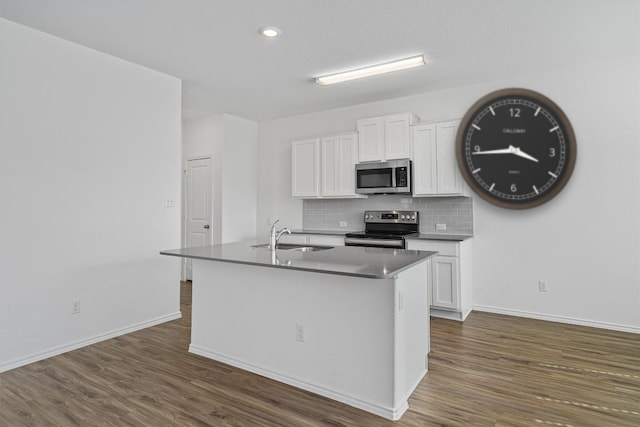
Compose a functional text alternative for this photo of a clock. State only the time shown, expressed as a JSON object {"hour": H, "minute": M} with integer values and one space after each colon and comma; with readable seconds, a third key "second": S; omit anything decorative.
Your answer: {"hour": 3, "minute": 44}
